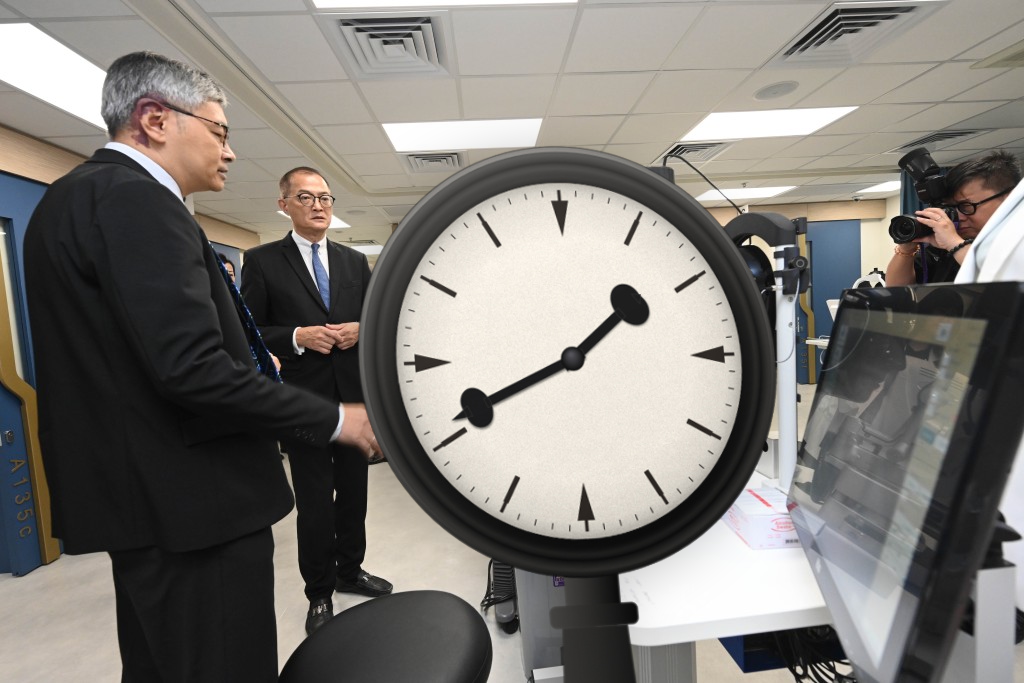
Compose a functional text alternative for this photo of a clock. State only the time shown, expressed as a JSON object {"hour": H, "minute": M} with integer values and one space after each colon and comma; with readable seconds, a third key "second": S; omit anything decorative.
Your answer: {"hour": 1, "minute": 41}
